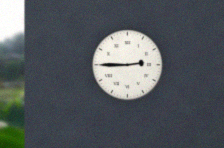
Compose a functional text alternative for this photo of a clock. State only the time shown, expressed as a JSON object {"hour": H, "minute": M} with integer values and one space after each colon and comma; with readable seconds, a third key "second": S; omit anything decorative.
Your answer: {"hour": 2, "minute": 45}
